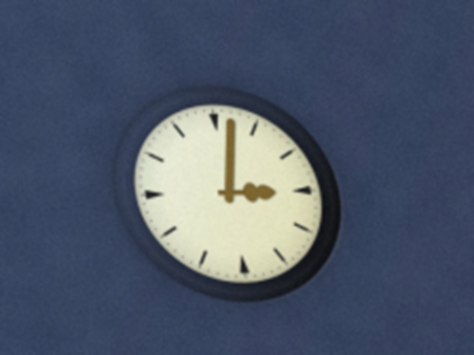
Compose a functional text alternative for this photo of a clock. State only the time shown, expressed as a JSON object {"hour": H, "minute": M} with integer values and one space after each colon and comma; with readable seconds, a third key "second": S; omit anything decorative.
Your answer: {"hour": 3, "minute": 2}
